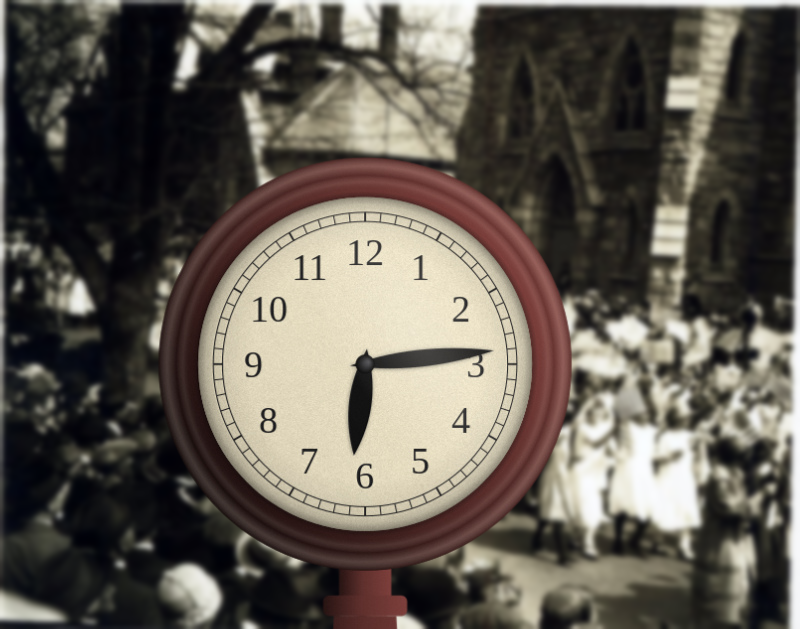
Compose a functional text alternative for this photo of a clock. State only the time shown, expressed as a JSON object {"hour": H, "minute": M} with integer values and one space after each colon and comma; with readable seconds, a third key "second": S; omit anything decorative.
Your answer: {"hour": 6, "minute": 14}
